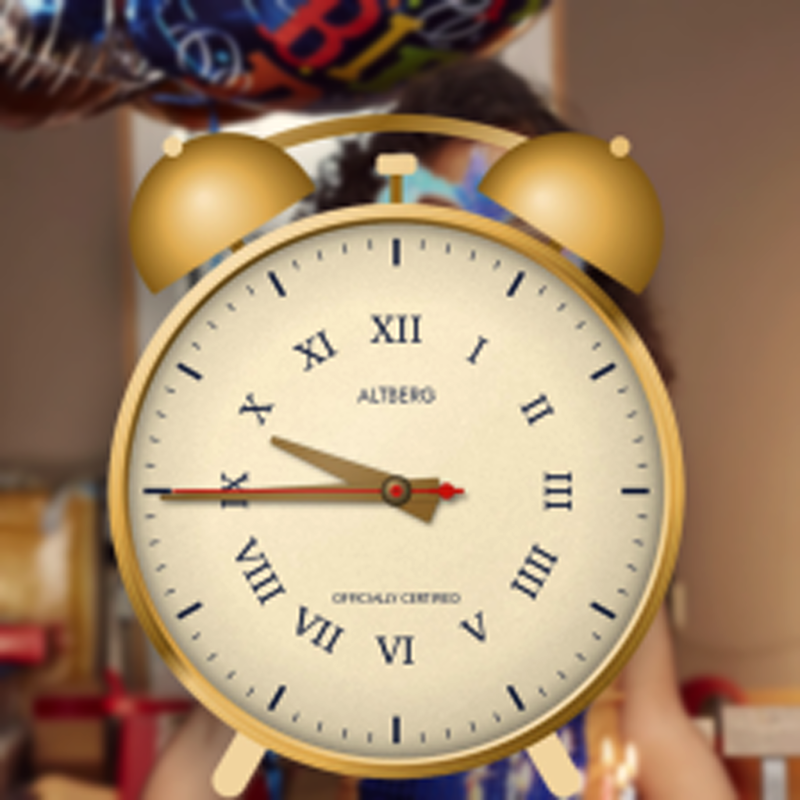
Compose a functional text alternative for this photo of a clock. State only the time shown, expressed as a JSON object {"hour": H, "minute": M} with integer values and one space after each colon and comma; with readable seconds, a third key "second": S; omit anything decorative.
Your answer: {"hour": 9, "minute": 44, "second": 45}
